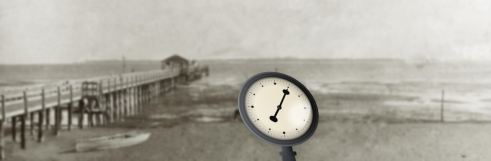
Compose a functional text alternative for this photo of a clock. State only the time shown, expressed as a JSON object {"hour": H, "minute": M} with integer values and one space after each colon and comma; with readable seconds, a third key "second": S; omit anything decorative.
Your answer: {"hour": 7, "minute": 5}
